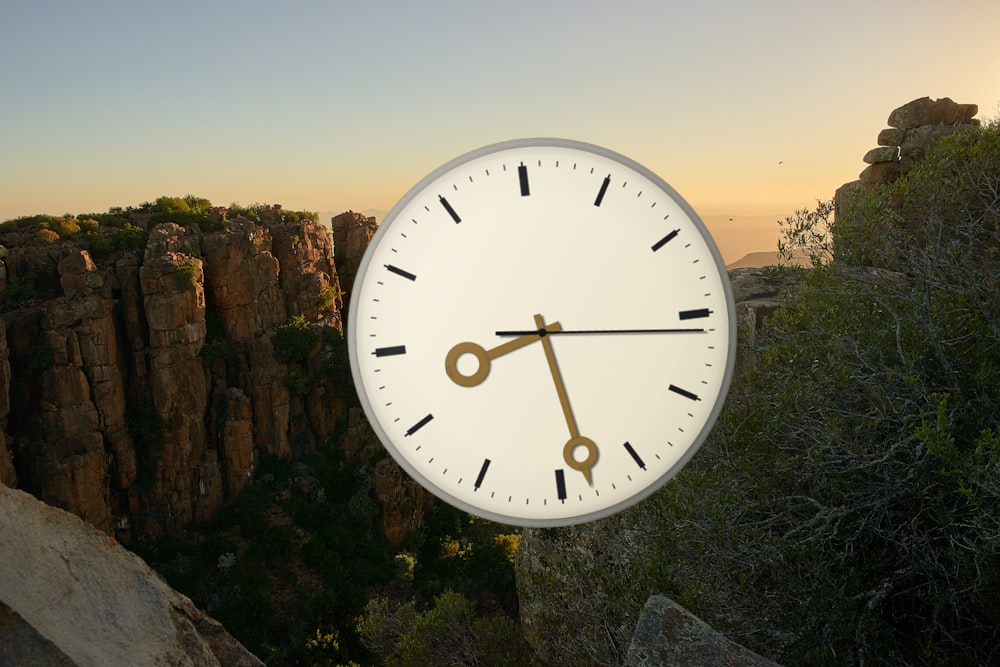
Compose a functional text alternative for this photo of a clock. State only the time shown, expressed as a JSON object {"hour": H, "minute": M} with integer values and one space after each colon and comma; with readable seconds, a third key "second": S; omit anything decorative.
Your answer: {"hour": 8, "minute": 28, "second": 16}
